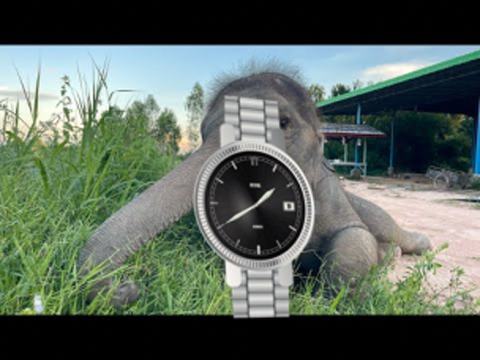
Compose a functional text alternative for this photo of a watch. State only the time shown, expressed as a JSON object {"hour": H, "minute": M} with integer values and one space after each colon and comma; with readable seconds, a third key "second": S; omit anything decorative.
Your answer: {"hour": 1, "minute": 40}
